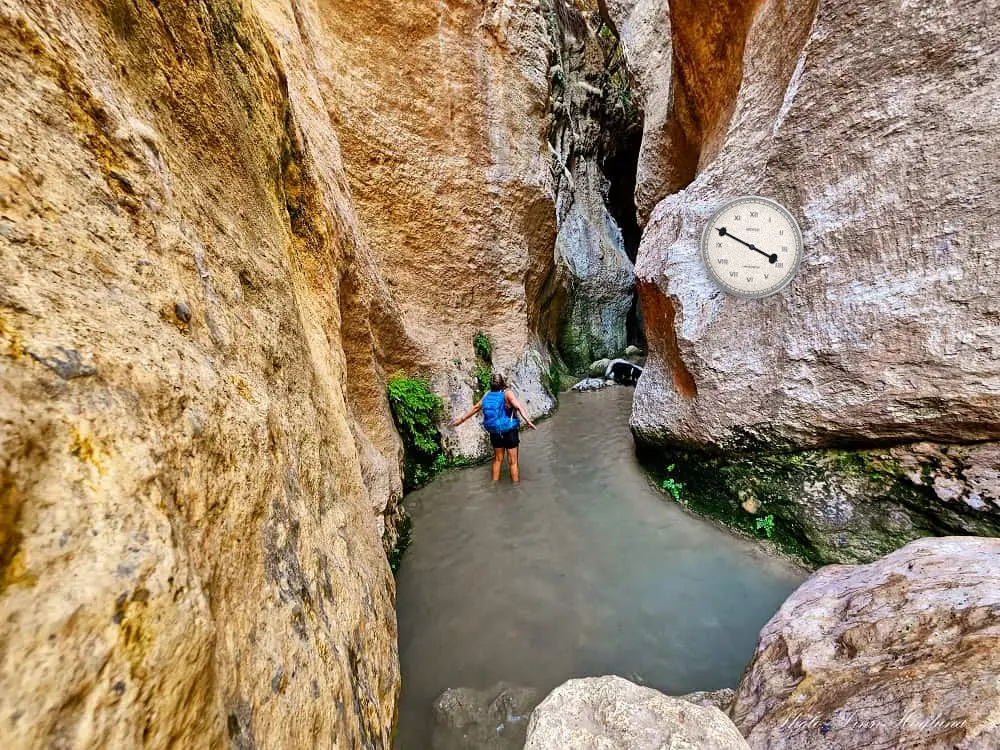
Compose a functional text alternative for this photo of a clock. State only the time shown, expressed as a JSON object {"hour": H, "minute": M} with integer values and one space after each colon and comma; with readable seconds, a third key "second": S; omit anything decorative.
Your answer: {"hour": 3, "minute": 49}
